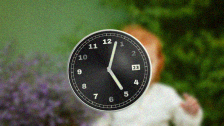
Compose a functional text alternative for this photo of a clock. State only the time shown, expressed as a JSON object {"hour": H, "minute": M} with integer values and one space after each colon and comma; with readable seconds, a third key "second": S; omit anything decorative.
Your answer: {"hour": 5, "minute": 3}
